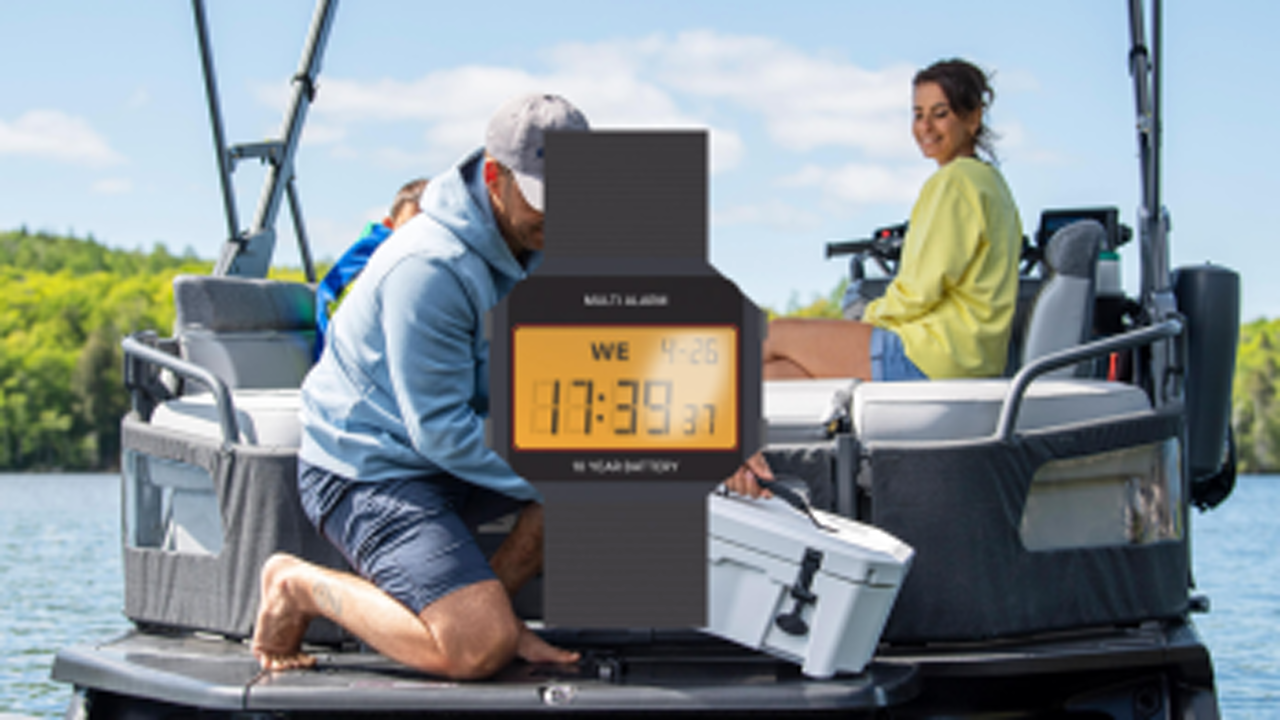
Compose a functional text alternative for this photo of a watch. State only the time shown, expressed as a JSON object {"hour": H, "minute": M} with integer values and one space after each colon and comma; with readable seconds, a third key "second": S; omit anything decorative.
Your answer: {"hour": 17, "minute": 39, "second": 37}
